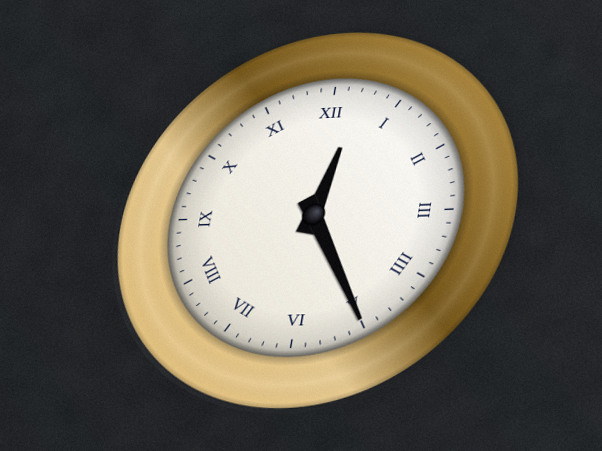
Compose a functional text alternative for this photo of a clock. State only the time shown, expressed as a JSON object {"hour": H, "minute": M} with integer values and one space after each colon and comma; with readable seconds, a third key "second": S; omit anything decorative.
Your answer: {"hour": 12, "minute": 25}
